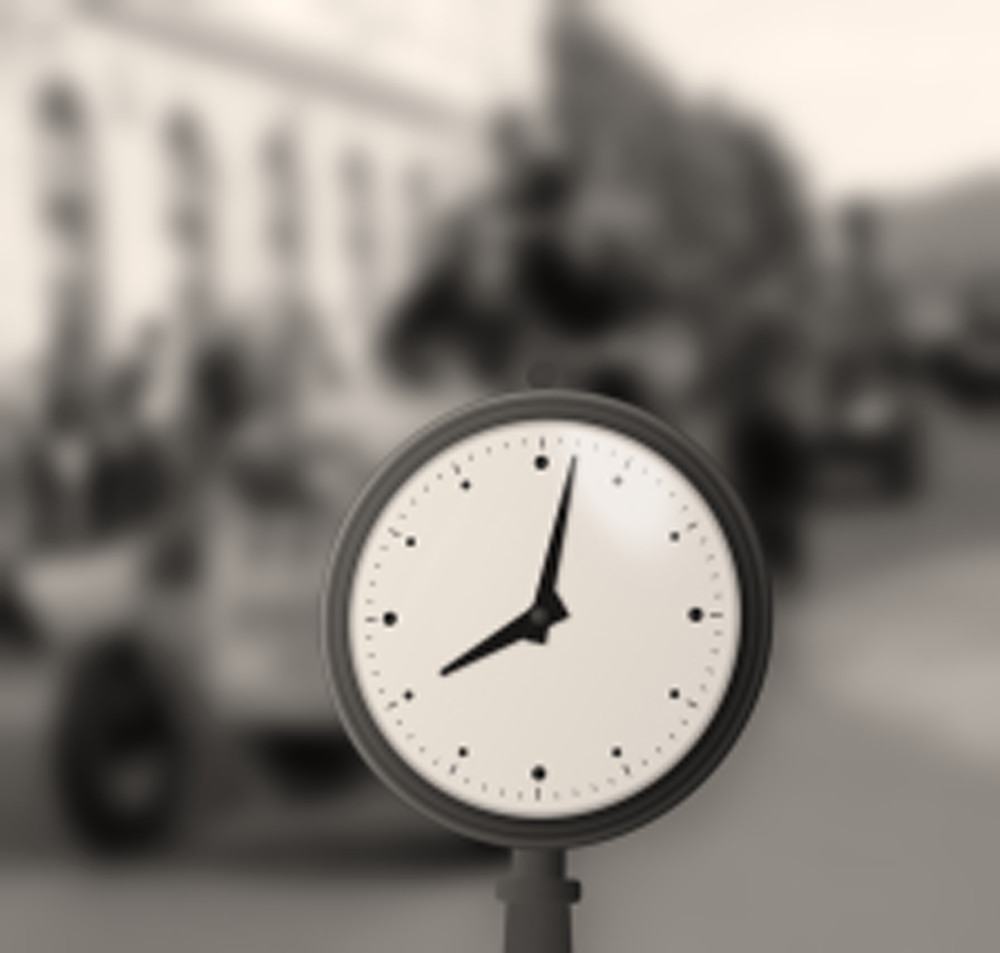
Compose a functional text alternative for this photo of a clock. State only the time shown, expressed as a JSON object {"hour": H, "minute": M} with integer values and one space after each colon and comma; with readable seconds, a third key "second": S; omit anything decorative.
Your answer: {"hour": 8, "minute": 2}
